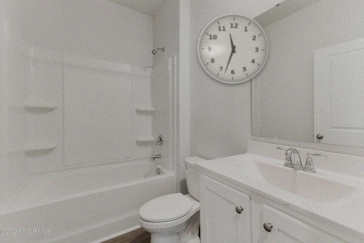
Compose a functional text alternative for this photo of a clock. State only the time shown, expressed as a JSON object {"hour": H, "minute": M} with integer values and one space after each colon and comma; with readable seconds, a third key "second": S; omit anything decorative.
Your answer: {"hour": 11, "minute": 33}
